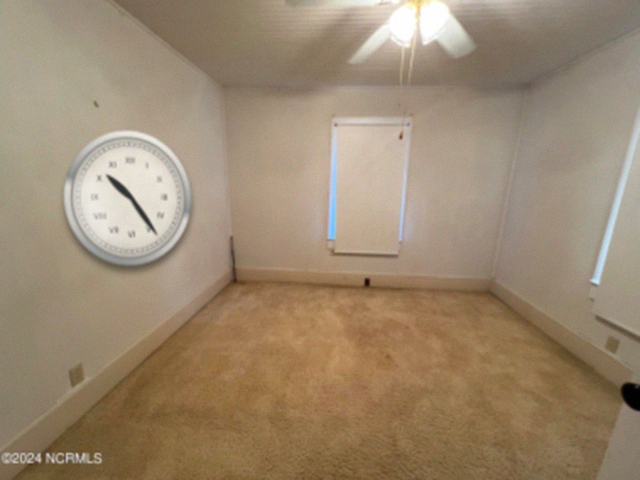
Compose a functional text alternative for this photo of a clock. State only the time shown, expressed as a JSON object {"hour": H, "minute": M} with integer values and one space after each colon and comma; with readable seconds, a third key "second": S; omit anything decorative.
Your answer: {"hour": 10, "minute": 24}
